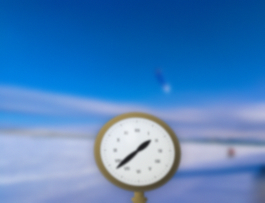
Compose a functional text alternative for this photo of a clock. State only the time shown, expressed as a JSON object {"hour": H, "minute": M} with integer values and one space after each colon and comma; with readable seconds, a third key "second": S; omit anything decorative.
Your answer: {"hour": 1, "minute": 38}
